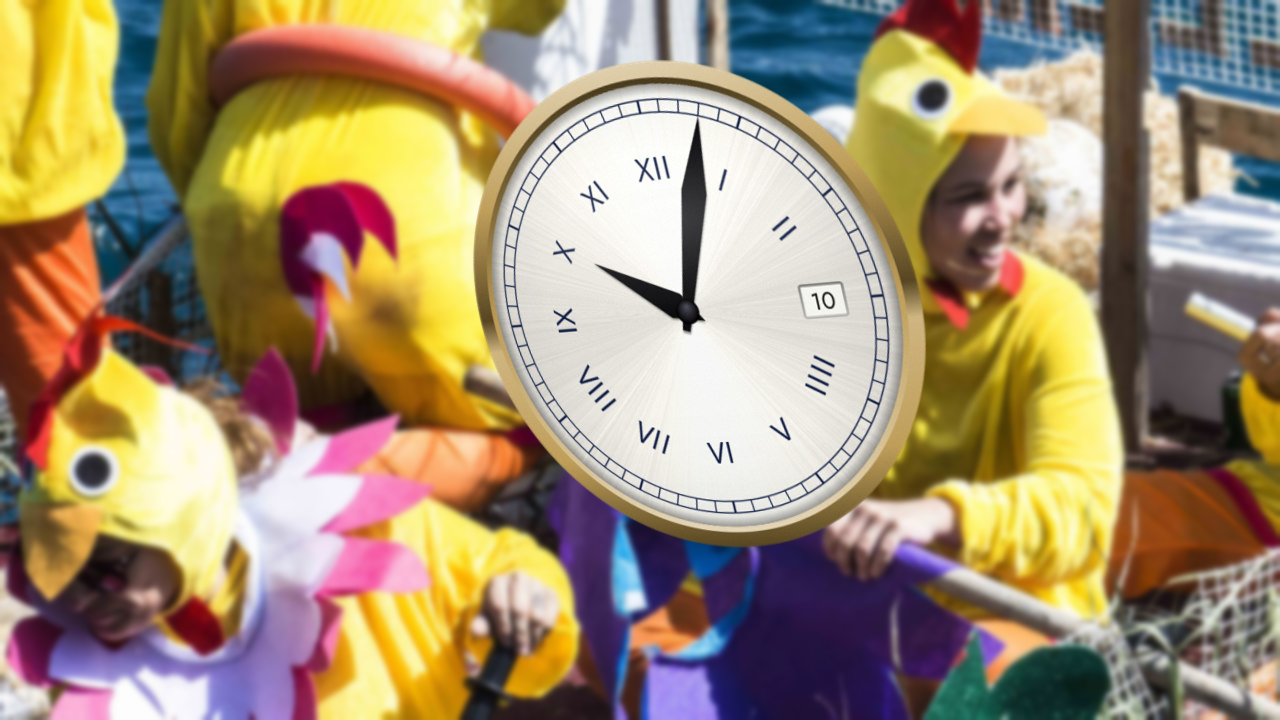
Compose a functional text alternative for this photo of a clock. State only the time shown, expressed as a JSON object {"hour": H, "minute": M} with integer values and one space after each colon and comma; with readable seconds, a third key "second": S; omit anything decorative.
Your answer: {"hour": 10, "minute": 3}
